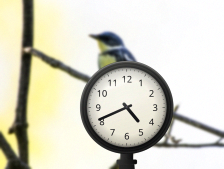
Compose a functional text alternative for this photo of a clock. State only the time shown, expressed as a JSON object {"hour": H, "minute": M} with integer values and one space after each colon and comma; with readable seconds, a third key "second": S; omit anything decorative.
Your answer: {"hour": 4, "minute": 41}
